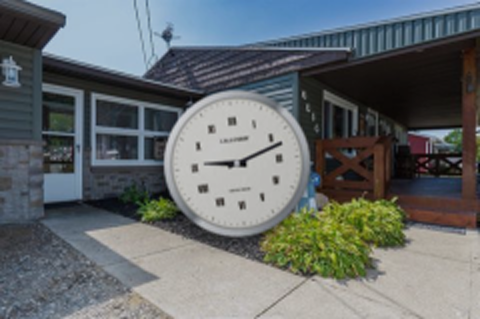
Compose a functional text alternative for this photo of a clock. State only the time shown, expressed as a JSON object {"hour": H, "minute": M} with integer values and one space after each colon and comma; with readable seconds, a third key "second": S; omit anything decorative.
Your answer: {"hour": 9, "minute": 12}
